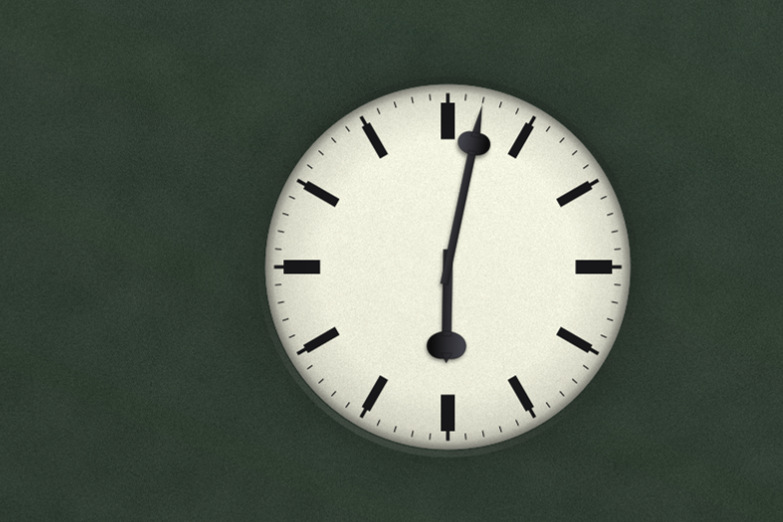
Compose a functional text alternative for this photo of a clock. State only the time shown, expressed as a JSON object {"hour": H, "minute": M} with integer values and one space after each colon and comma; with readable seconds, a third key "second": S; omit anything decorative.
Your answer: {"hour": 6, "minute": 2}
